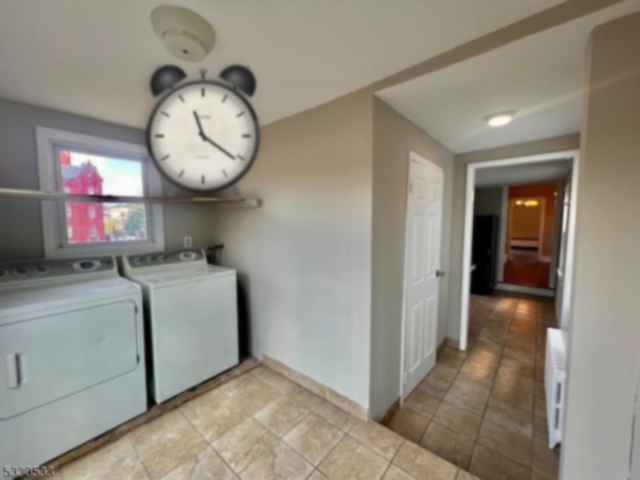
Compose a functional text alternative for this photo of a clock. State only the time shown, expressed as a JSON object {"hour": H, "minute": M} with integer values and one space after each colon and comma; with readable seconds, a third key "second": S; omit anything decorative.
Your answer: {"hour": 11, "minute": 21}
